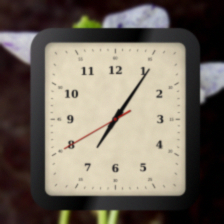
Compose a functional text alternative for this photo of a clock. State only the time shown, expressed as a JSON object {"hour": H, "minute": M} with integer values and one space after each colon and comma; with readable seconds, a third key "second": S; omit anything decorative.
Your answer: {"hour": 7, "minute": 5, "second": 40}
